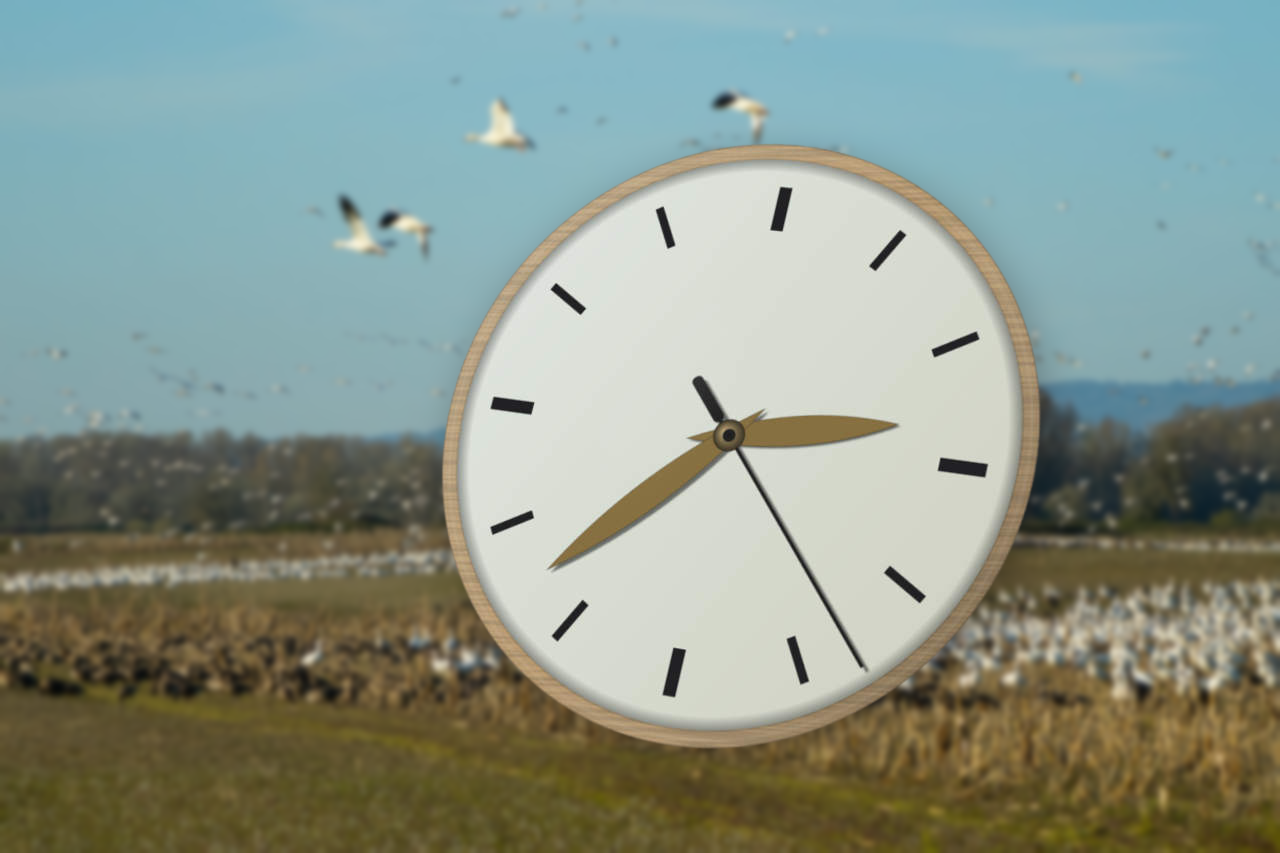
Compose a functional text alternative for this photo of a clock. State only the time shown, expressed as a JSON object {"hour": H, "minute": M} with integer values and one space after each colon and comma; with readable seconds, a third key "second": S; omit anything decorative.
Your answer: {"hour": 2, "minute": 37, "second": 23}
